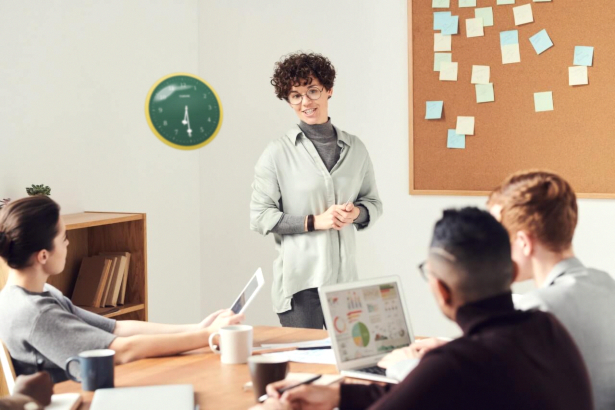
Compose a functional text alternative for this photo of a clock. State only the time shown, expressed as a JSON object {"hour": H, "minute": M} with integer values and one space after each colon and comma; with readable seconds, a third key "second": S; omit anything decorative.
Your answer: {"hour": 6, "minute": 30}
